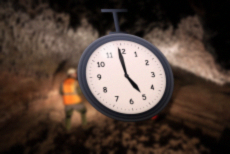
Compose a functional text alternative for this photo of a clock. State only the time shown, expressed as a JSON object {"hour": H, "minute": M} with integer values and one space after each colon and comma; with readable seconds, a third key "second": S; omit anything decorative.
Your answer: {"hour": 4, "minute": 59}
